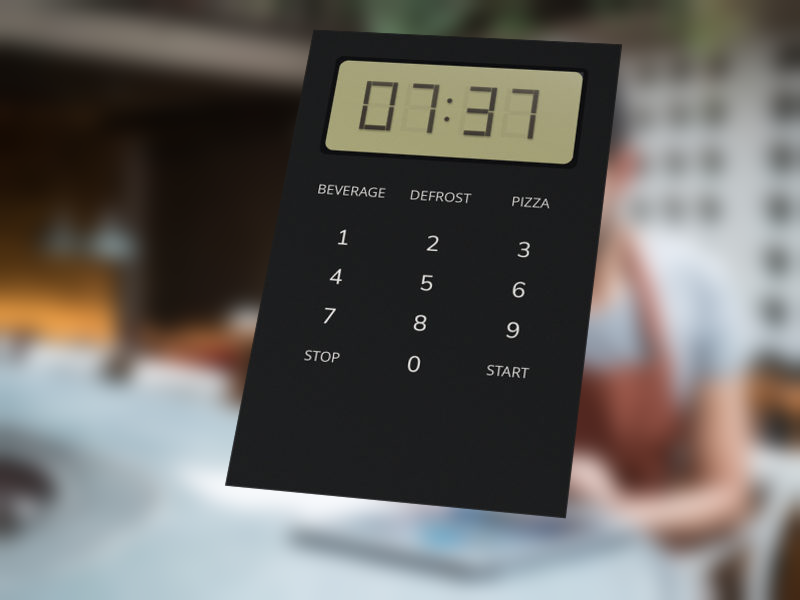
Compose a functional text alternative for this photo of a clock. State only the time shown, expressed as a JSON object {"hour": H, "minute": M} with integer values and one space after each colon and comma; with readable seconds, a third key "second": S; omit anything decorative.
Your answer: {"hour": 7, "minute": 37}
